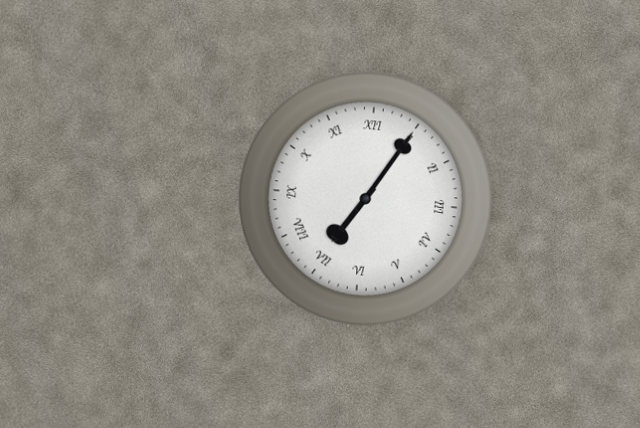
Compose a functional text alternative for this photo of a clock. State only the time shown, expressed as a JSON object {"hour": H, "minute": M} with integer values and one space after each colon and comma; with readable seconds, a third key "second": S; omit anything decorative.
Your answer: {"hour": 7, "minute": 5}
